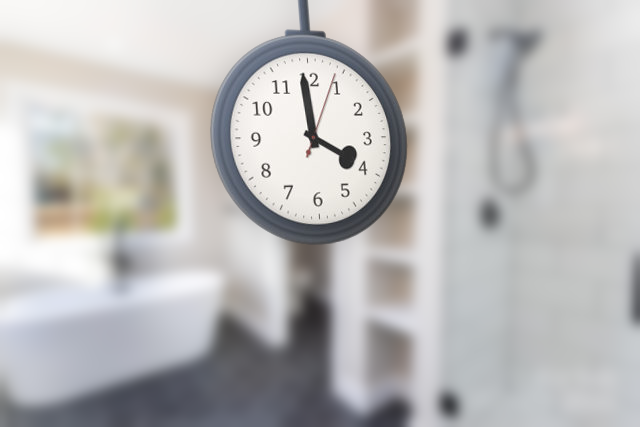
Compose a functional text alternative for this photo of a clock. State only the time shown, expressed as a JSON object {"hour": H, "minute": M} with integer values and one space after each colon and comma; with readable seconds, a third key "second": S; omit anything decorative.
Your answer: {"hour": 3, "minute": 59, "second": 4}
